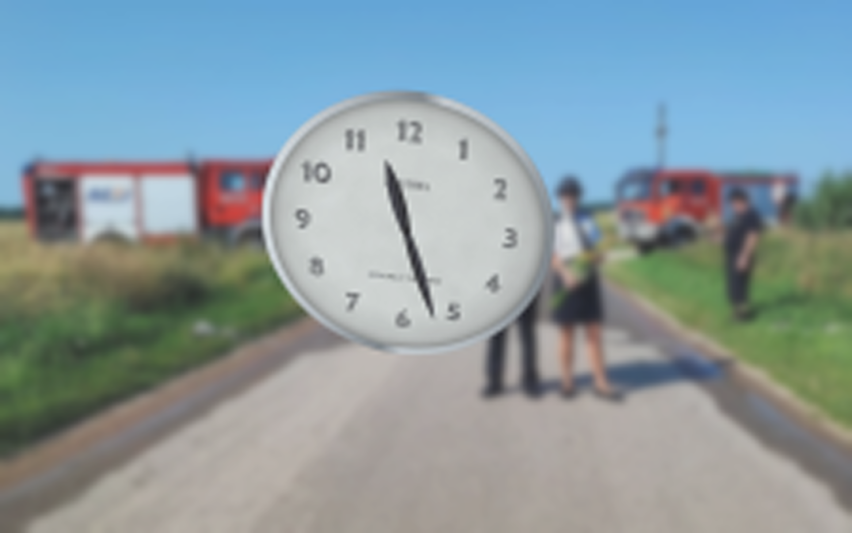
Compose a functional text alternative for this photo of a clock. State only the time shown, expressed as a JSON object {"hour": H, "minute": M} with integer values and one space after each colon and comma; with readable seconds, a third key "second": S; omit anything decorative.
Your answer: {"hour": 11, "minute": 27}
